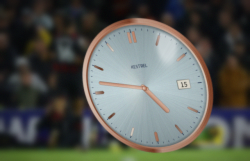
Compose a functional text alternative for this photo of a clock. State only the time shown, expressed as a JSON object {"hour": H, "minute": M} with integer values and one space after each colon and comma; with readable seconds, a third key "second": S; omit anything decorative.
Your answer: {"hour": 4, "minute": 47}
